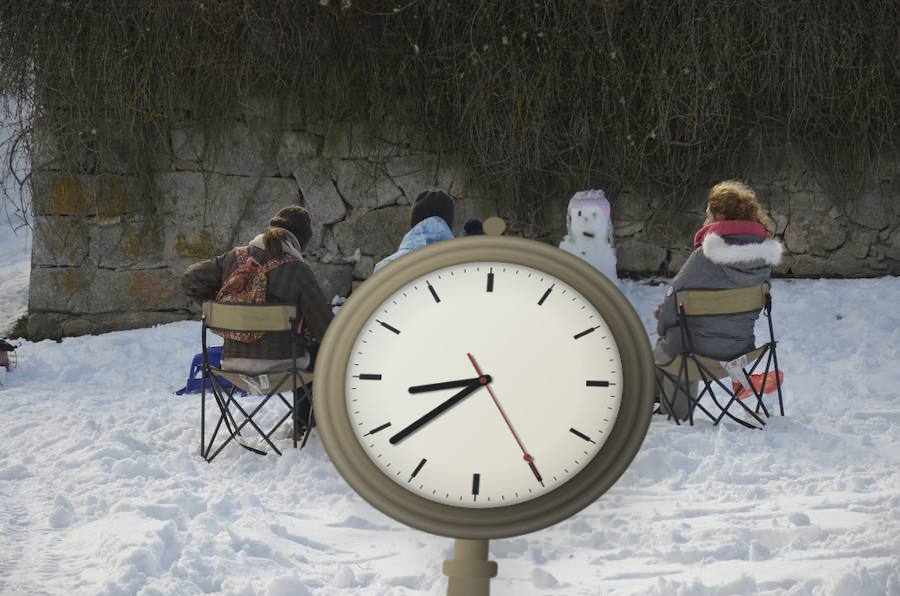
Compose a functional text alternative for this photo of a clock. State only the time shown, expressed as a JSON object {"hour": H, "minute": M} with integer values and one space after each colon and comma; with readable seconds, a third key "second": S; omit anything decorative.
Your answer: {"hour": 8, "minute": 38, "second": 25}
